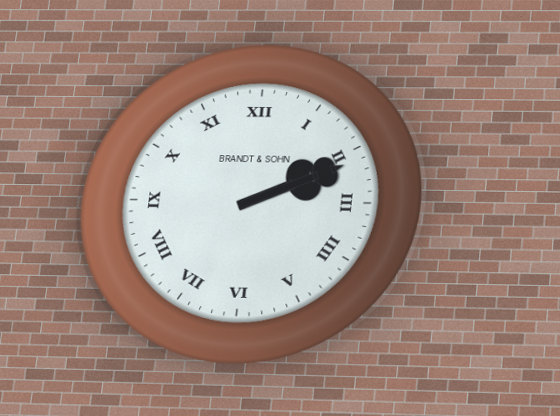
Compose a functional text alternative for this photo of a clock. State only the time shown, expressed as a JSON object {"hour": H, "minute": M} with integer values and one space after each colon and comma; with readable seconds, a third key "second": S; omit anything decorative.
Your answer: {"hour": 2, "minute": 11}
